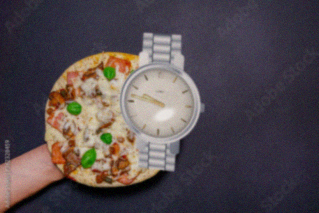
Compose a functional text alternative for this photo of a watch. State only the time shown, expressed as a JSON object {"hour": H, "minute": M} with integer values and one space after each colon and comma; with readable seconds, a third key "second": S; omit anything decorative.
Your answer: {"hour": 9, "minute": 47}
